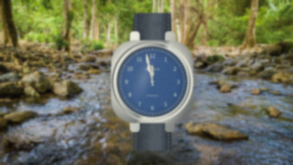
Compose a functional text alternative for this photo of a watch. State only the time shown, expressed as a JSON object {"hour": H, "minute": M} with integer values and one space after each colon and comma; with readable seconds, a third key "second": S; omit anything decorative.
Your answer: {"hour": 11, "minute": 58}
